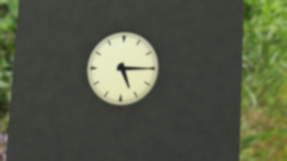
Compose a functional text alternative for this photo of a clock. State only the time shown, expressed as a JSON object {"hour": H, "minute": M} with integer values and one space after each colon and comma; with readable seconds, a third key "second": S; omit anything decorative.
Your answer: {"hour": 5, "minute": 15}
